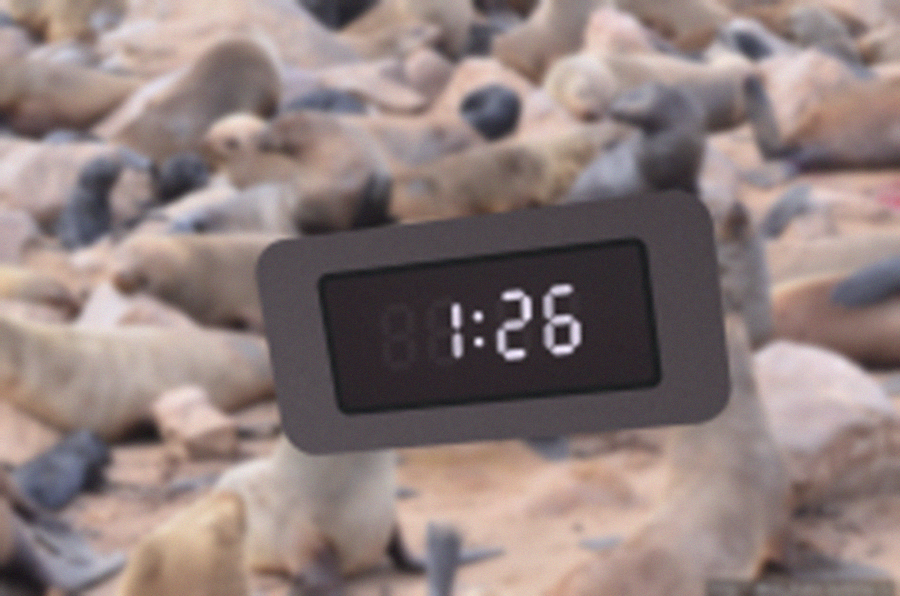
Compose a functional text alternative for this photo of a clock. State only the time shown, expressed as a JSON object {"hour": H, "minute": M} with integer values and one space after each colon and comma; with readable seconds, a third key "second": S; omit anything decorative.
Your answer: {"hour": 1, "minute": 26}
